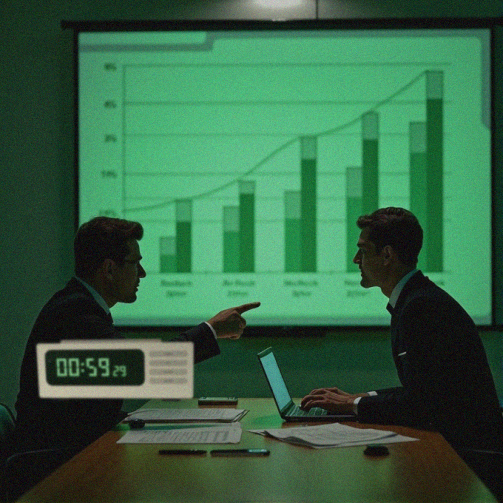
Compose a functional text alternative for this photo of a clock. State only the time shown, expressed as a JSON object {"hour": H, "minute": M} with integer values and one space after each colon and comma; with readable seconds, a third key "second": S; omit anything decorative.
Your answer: {"hour": 0, "minute": 59}
